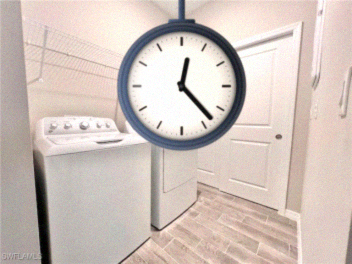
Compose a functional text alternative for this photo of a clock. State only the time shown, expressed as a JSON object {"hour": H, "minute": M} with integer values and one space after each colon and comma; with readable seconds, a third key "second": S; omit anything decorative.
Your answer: {"hour": 12, "minute": 23}
